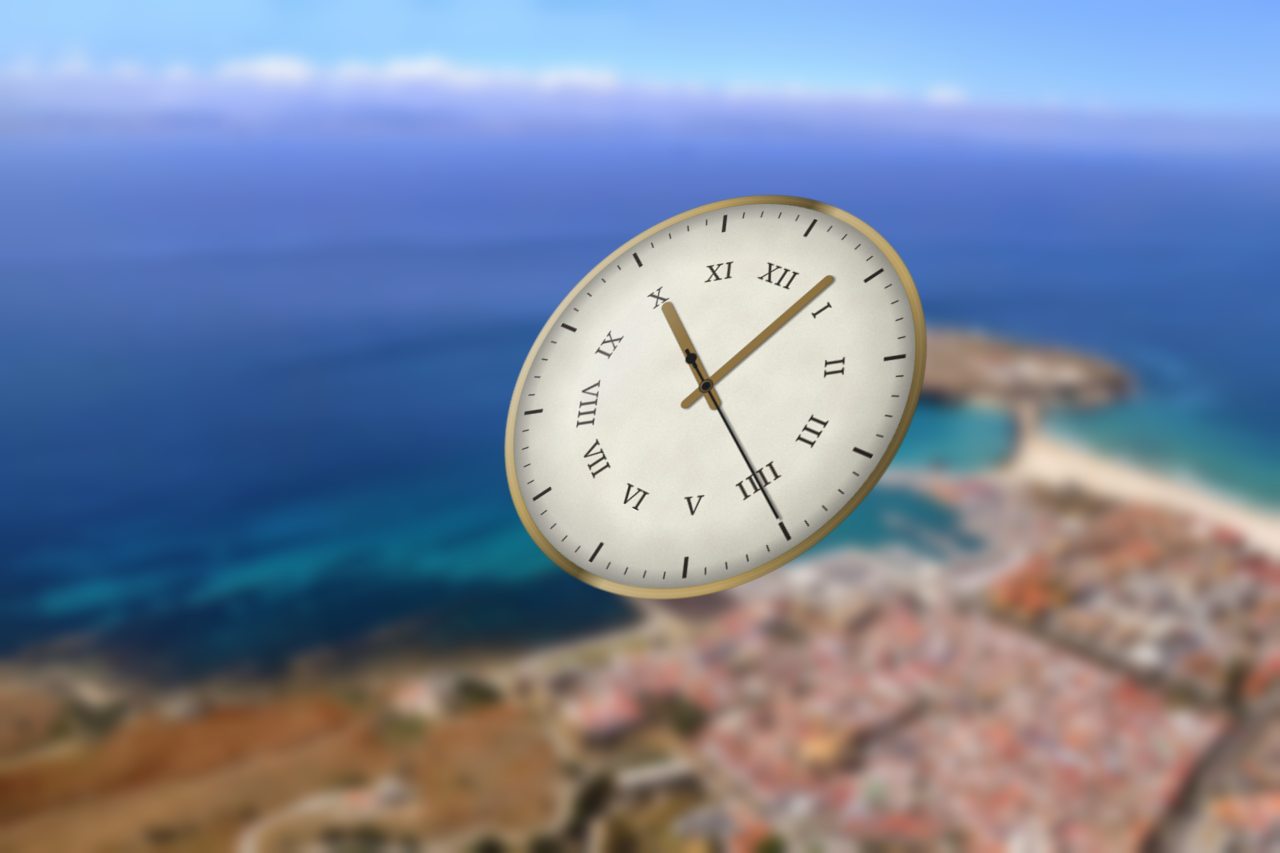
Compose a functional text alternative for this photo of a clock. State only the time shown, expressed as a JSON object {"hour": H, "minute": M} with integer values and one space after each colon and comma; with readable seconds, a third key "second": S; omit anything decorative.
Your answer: {"hour": 10, "minute": 3, "second": 20}
